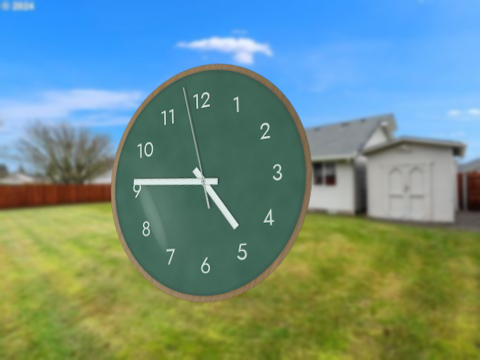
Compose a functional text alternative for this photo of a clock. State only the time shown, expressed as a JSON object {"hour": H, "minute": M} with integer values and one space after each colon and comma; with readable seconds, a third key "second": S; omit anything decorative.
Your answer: {"hour": 4, "minute": 45, "second": 58}
